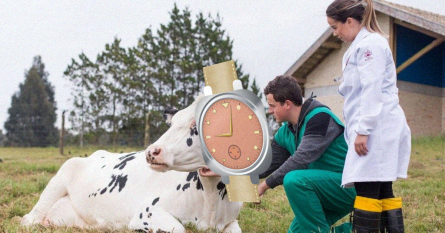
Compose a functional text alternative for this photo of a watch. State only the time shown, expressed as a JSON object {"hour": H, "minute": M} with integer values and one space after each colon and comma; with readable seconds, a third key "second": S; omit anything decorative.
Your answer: {"hour": 9, "minute": 2}
